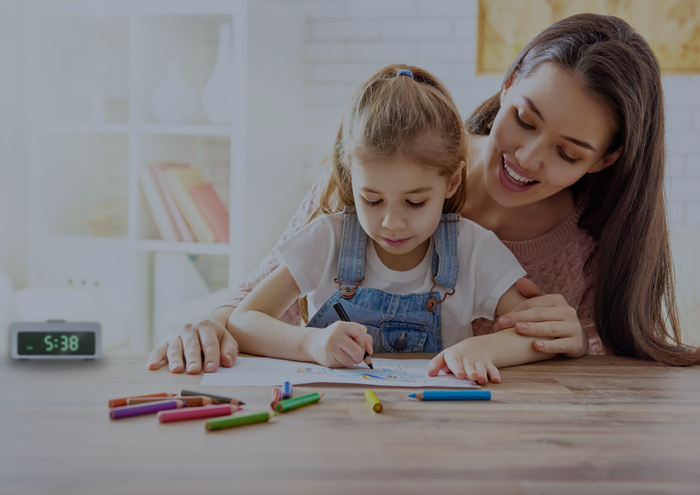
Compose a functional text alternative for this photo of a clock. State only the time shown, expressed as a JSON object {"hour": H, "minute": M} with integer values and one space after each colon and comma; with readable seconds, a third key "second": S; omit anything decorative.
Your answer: {"hour": 5, "minute": 38}
